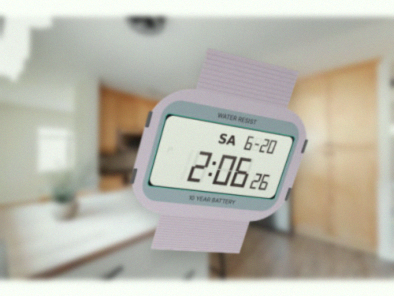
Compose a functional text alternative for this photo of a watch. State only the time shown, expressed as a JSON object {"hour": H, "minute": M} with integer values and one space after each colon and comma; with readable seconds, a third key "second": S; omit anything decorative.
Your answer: {"hour": 2, "minute": 6, "second": 26}
